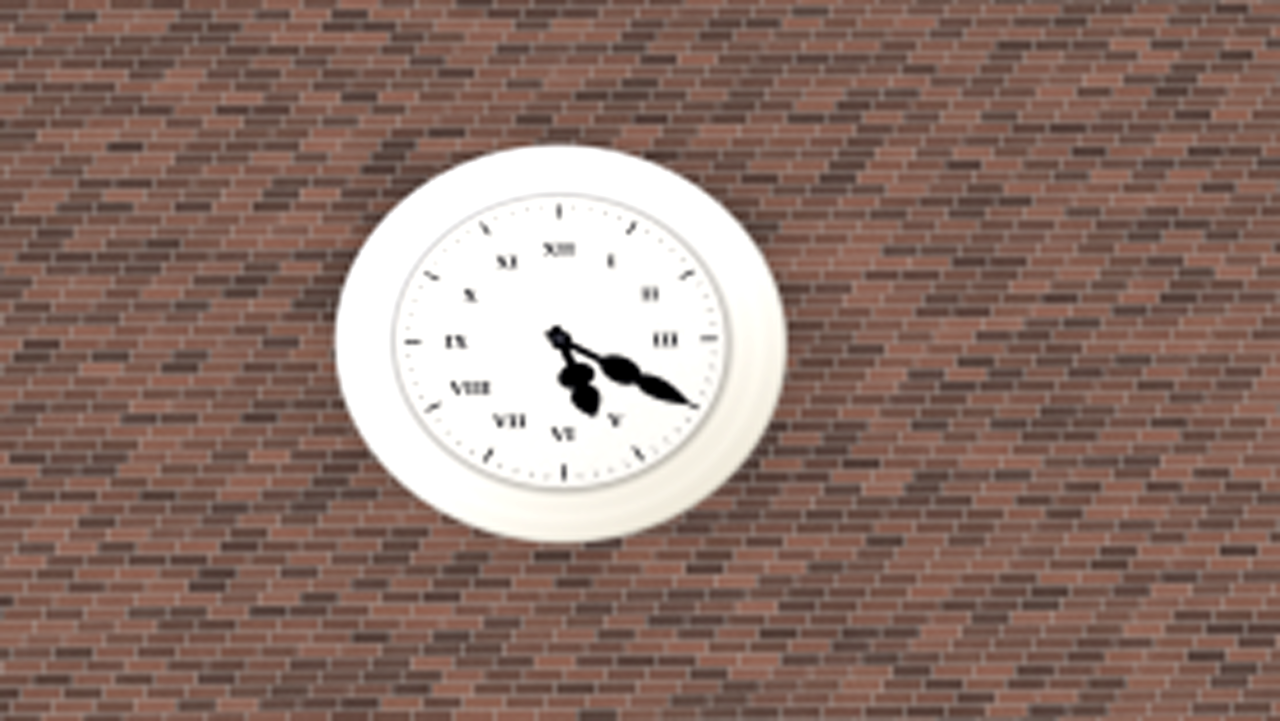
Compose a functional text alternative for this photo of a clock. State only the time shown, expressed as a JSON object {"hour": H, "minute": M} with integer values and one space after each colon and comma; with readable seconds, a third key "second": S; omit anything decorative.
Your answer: {"hour": 5, "minute": 20}
